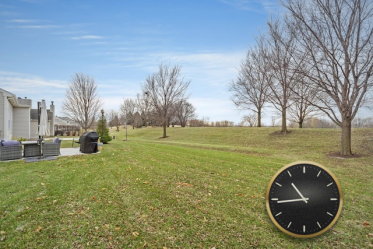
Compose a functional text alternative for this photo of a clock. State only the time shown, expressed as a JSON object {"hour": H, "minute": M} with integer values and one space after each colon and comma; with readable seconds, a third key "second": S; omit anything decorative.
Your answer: {"hour": 10, "minute": 44}
